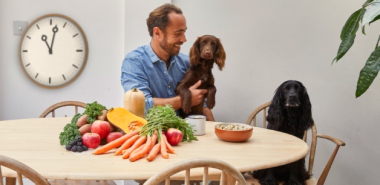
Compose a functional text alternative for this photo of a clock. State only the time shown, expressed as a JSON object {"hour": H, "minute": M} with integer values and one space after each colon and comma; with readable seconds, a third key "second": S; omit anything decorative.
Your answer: {"hour": 11, "minute": 2}
